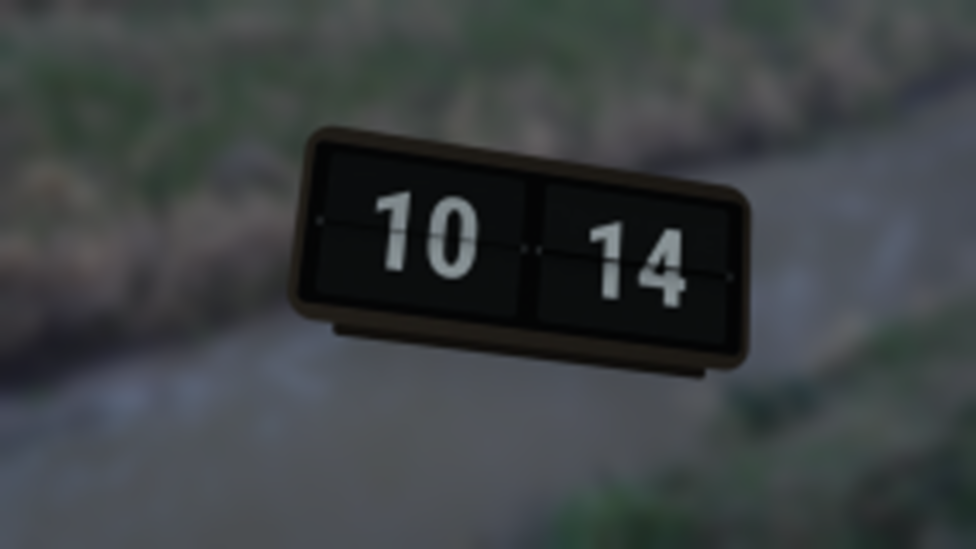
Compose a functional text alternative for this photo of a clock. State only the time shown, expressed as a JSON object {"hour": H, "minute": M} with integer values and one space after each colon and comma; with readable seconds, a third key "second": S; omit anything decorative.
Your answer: {"hour": 10, "minute": 14}
